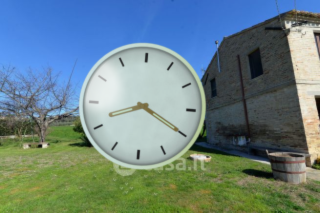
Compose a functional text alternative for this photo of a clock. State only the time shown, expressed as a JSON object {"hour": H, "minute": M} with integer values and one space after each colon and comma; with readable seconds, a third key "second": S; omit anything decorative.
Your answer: {"hour": 8, "minute": 20}
